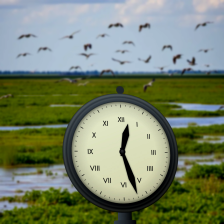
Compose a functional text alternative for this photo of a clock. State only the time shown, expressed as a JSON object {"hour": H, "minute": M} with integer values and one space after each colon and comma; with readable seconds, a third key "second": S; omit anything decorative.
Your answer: {"hour": 12, "minute": 27}
